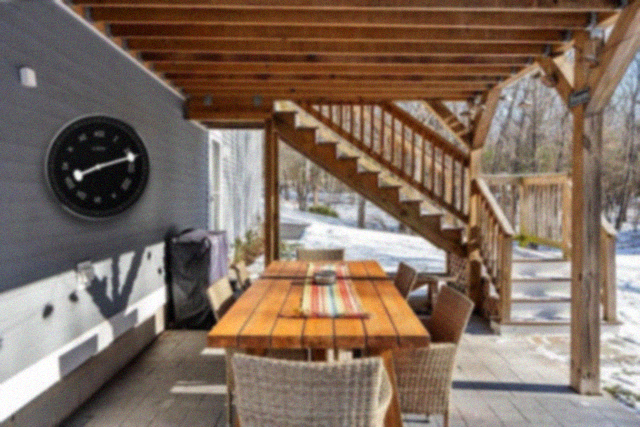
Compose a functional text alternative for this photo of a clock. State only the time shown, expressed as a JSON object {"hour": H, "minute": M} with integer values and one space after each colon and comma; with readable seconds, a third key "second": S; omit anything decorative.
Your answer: {"hour": 8, "minute": 12}
